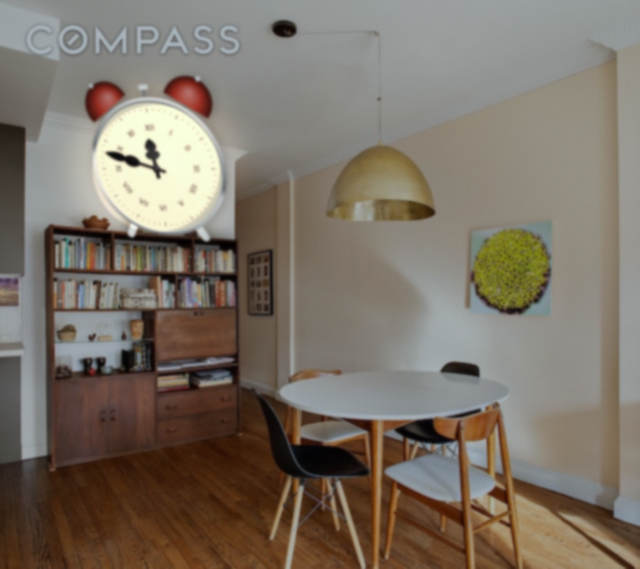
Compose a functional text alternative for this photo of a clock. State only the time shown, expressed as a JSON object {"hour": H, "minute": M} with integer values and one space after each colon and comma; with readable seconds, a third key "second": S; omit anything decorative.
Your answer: {"hour": 11, "minute": 48}
